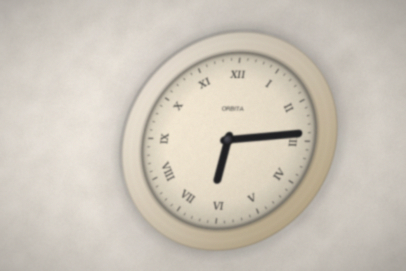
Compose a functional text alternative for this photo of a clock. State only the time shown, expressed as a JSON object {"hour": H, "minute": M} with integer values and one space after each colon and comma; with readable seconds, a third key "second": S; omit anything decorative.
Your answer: {"hour": 6, "minute": 14}
